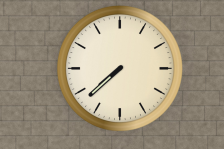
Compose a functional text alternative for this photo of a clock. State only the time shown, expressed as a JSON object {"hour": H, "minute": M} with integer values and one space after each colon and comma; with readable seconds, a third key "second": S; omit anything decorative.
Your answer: {"hour": 7, "minute": 38}
